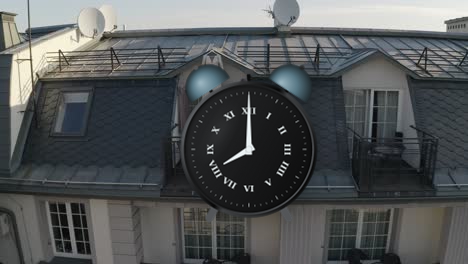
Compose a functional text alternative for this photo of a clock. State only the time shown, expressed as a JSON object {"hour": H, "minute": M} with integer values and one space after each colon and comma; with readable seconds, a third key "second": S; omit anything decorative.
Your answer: {"hour": 8, "minute": 0}
